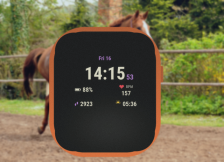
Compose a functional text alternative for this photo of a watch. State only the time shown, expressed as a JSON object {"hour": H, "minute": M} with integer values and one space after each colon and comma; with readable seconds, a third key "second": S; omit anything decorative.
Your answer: {"hour": 14, "minute": 15, "second": 53}
